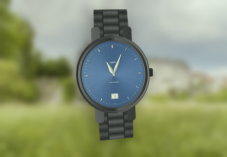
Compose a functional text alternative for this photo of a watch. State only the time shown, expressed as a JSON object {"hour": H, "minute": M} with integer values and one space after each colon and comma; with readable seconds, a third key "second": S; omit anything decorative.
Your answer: {"hour": 11, "minute": 4}
